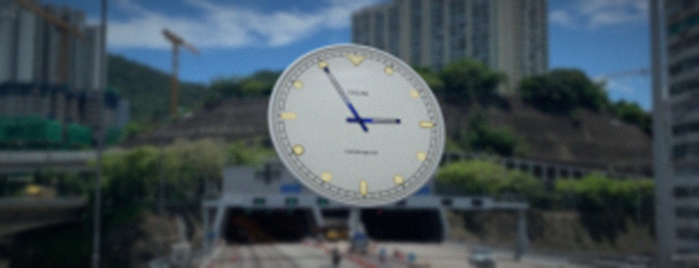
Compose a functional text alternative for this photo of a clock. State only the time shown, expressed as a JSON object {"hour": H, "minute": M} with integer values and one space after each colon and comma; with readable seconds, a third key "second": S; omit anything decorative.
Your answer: {"hour": 2, "minute": 55}
